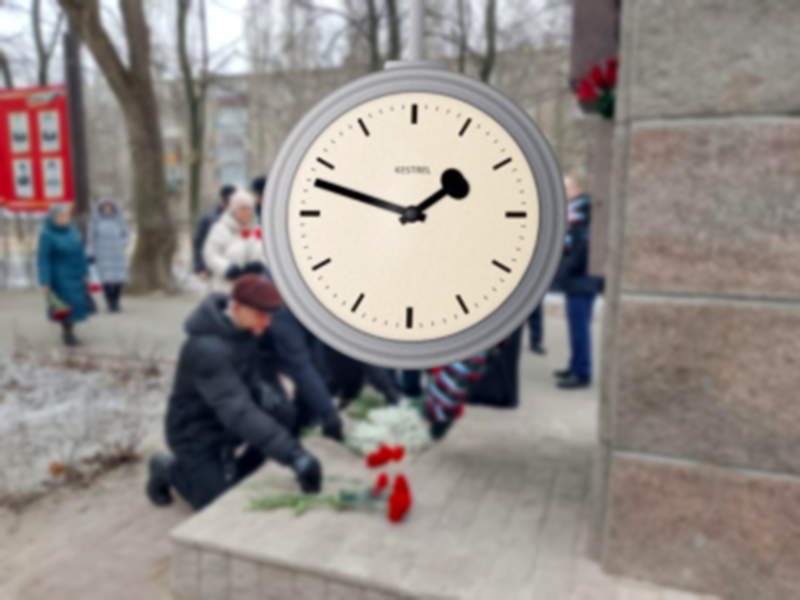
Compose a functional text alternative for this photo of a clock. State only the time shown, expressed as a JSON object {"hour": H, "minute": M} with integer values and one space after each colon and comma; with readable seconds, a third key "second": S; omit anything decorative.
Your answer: {"hour": 1, "minute": 48}
